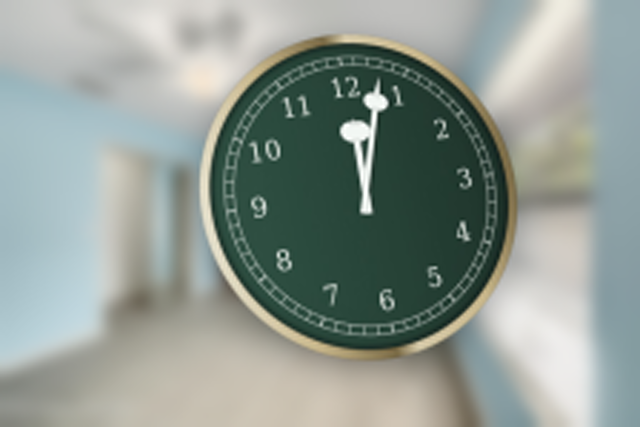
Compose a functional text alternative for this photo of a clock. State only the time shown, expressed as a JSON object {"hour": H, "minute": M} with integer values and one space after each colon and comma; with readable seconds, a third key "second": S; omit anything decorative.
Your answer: {"hour": 12, "minute": 3}
